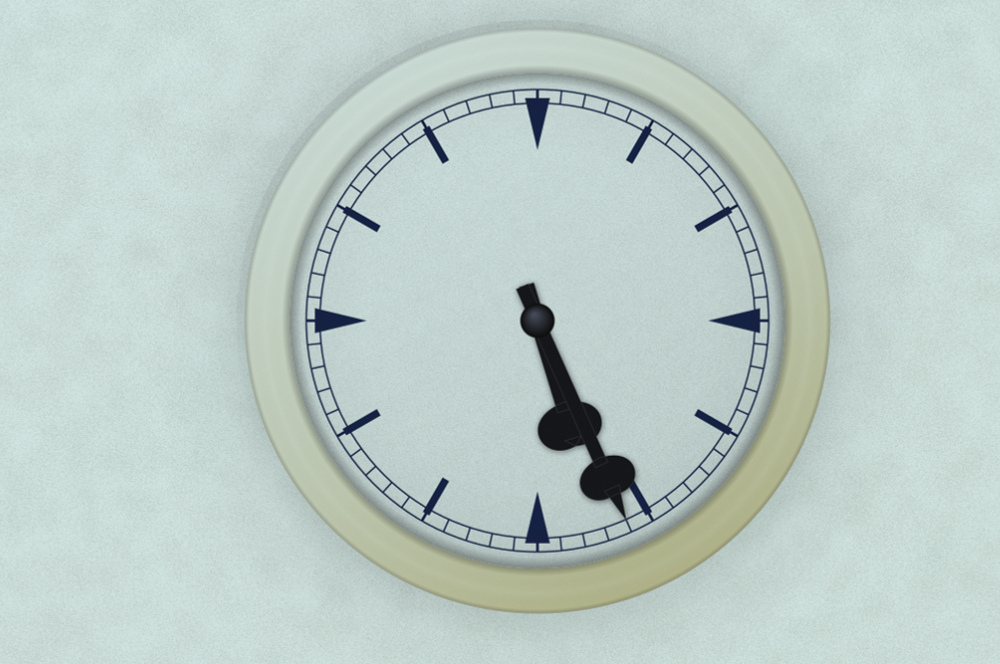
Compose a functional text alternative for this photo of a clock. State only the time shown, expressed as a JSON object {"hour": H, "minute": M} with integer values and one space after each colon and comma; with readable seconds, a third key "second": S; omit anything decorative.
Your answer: {"hour": 5, "minute": 26}
